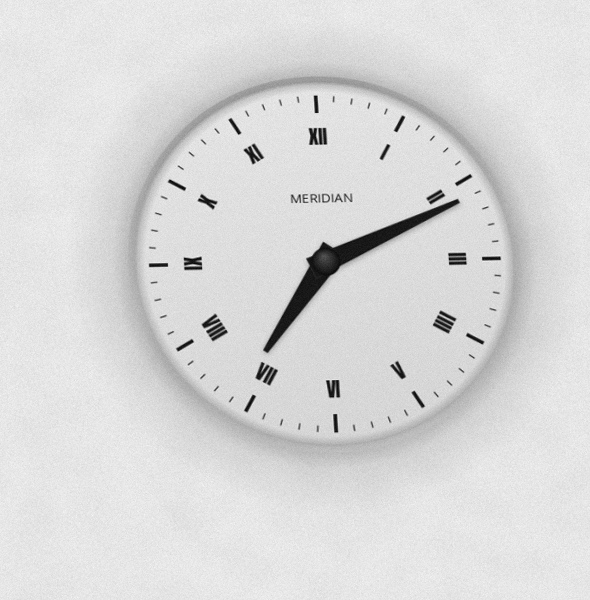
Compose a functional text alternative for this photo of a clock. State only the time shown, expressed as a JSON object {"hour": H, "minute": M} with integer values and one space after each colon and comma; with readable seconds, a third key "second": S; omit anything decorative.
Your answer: {"hour": 7, "minute": 11}
